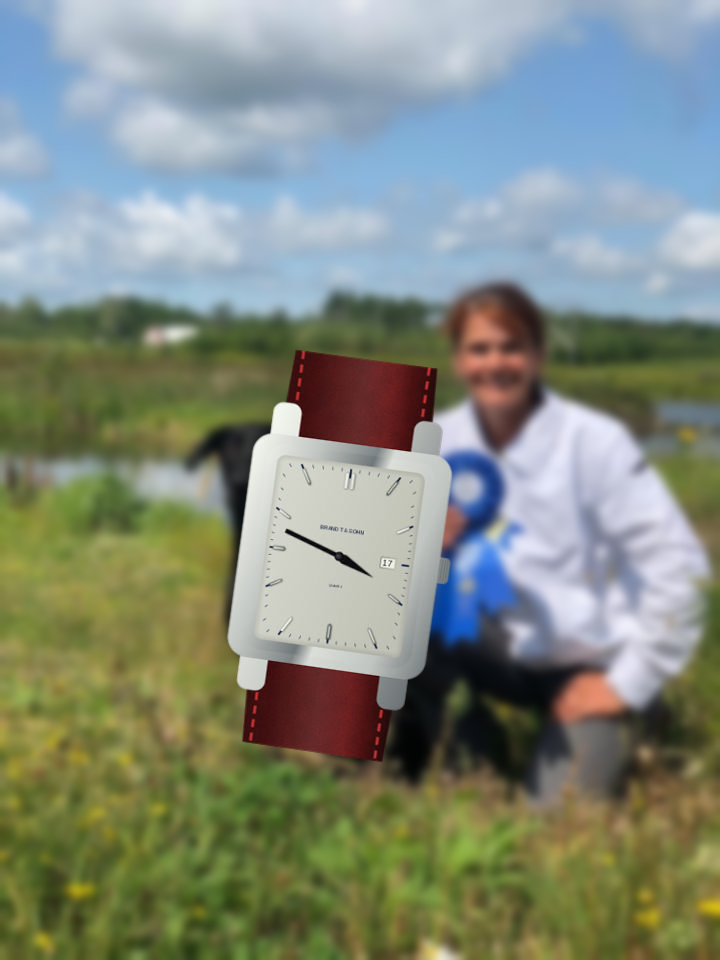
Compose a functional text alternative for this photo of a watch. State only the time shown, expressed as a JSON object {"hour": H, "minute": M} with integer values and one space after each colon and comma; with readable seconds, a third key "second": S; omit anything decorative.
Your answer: {"hour": 3, "minute": 48}
